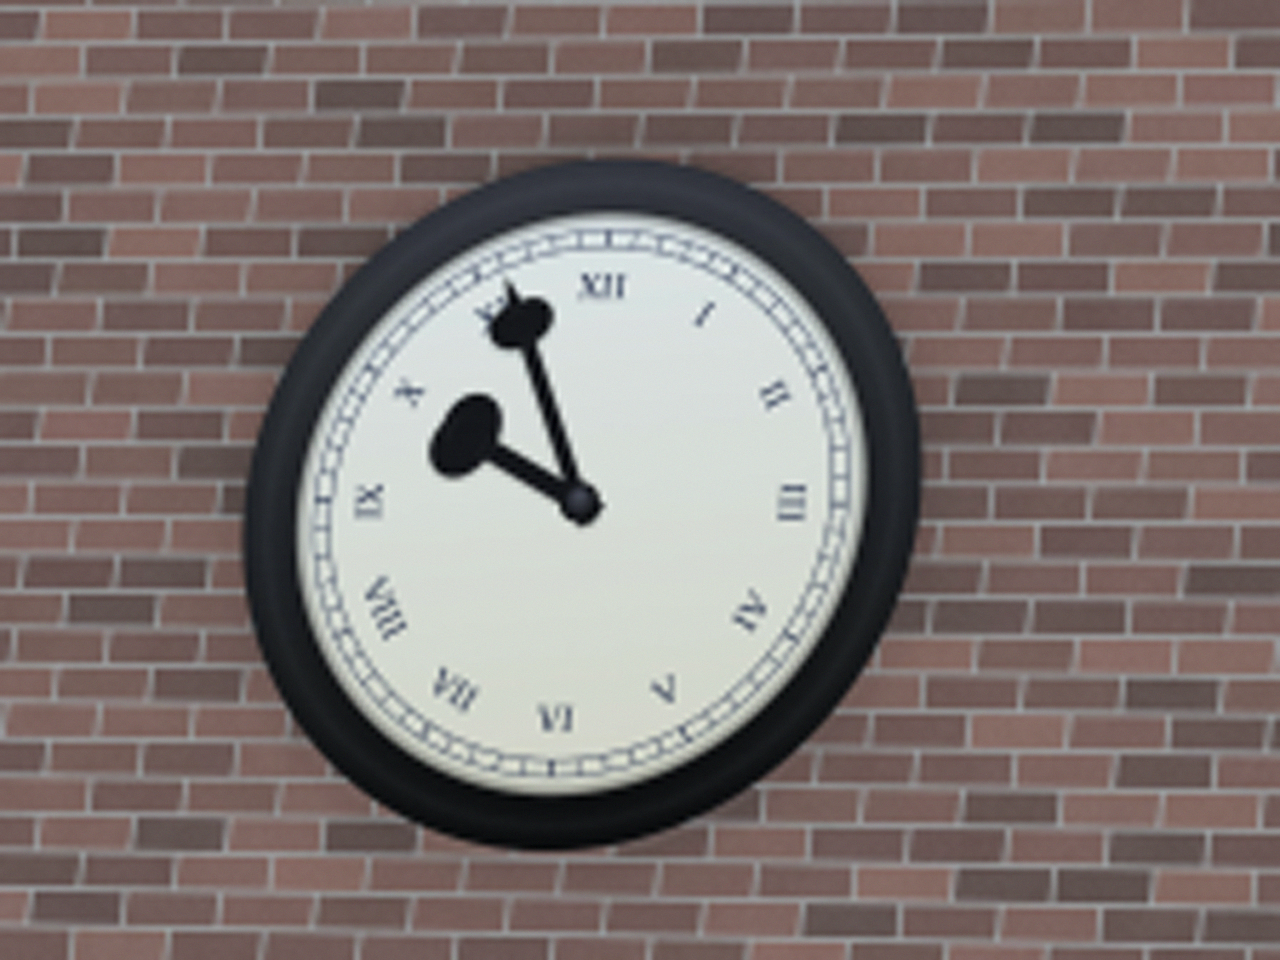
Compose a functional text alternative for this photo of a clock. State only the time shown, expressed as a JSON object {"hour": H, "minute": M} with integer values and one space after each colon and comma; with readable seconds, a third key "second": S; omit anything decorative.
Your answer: {"hour": 9, "minute": 56}
